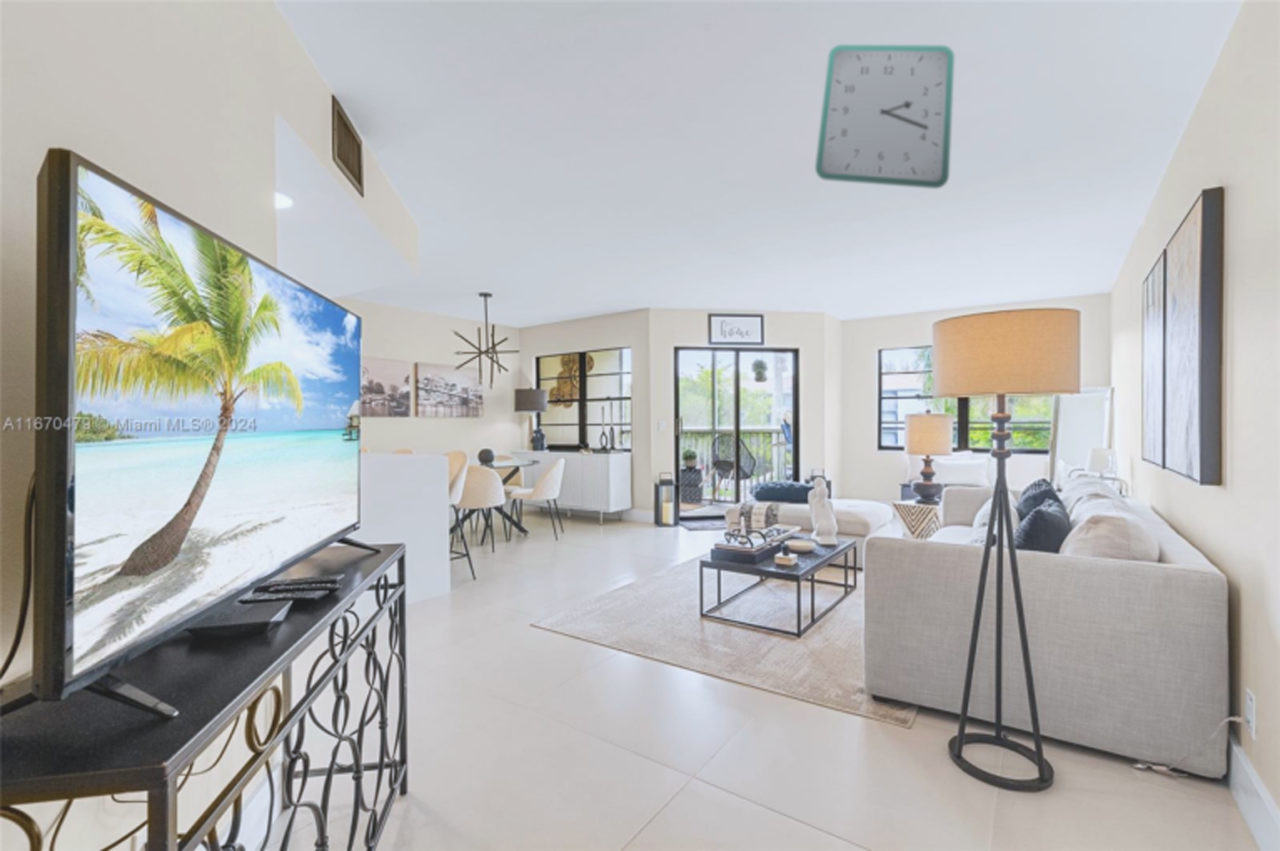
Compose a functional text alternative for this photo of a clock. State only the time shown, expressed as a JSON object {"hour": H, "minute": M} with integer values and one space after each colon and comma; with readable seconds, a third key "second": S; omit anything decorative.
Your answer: {"hour": 2, "minute": 18}
